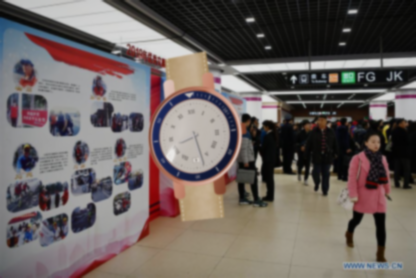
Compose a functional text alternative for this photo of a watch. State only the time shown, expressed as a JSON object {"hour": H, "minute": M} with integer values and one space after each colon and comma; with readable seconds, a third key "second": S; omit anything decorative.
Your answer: {"hour": 8, "minute": 28}
